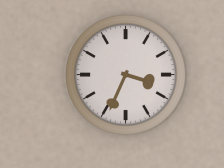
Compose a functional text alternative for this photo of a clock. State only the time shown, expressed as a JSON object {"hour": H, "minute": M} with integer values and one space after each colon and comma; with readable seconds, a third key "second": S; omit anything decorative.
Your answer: {"hour": 3, "minute": 34}
